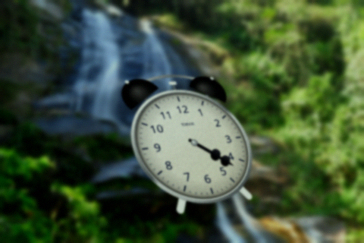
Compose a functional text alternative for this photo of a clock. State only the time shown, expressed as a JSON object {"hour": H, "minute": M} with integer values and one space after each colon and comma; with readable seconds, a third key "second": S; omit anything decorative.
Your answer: {"hour": 4, "minute": 22}
